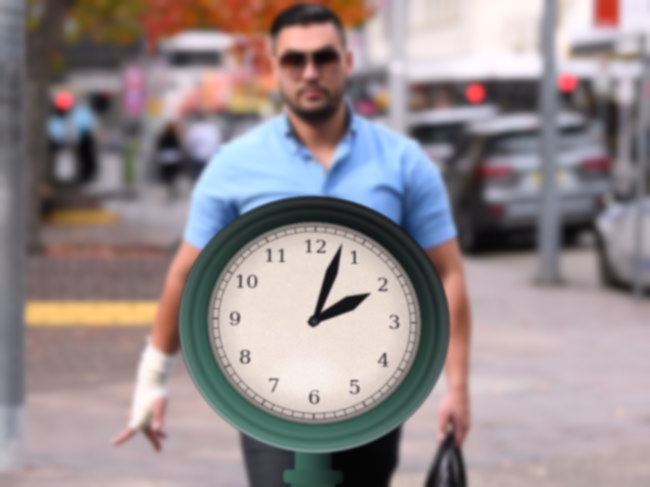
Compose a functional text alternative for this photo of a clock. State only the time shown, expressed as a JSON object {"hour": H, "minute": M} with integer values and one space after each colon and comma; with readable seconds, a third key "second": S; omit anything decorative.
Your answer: {"hour": 2, "minute": 3}
